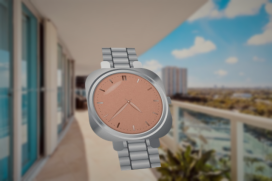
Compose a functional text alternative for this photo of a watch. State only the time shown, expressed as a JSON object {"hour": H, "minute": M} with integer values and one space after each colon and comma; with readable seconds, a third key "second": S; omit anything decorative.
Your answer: {"hour": 4, "minute": 38}
